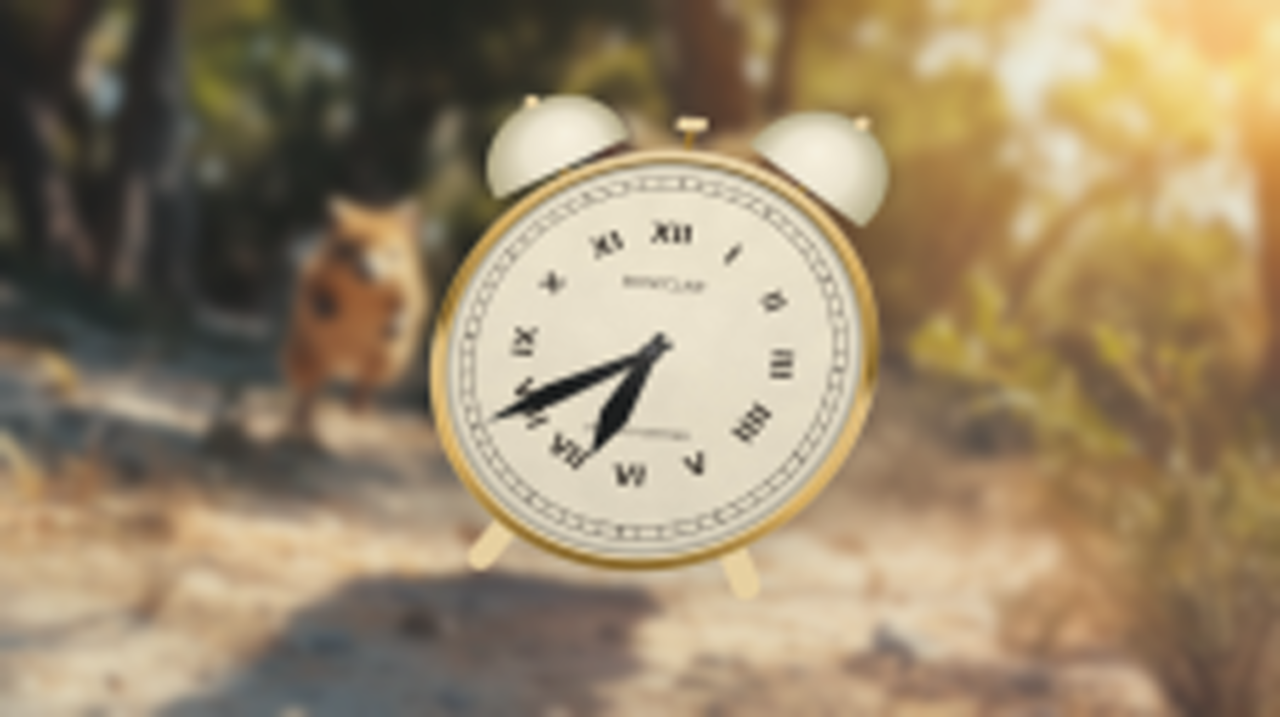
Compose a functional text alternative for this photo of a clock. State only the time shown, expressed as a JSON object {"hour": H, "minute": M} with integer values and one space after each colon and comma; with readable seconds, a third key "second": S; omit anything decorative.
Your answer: {"hour": 6, "minute": 40}
